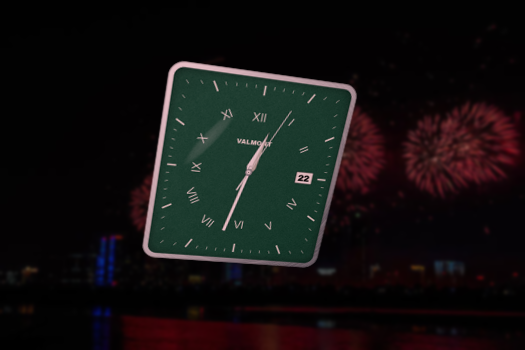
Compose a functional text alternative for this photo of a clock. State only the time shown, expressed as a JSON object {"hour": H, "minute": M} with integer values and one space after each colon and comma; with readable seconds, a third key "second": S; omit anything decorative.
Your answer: {"hour": 12, "minute": 32, "second": 4}
